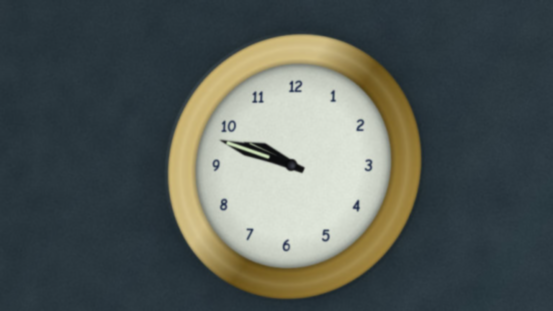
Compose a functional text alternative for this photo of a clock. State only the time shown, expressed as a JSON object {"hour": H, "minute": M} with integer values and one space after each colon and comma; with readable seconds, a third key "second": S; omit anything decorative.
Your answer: {"hour": 9, "minute": 48}
